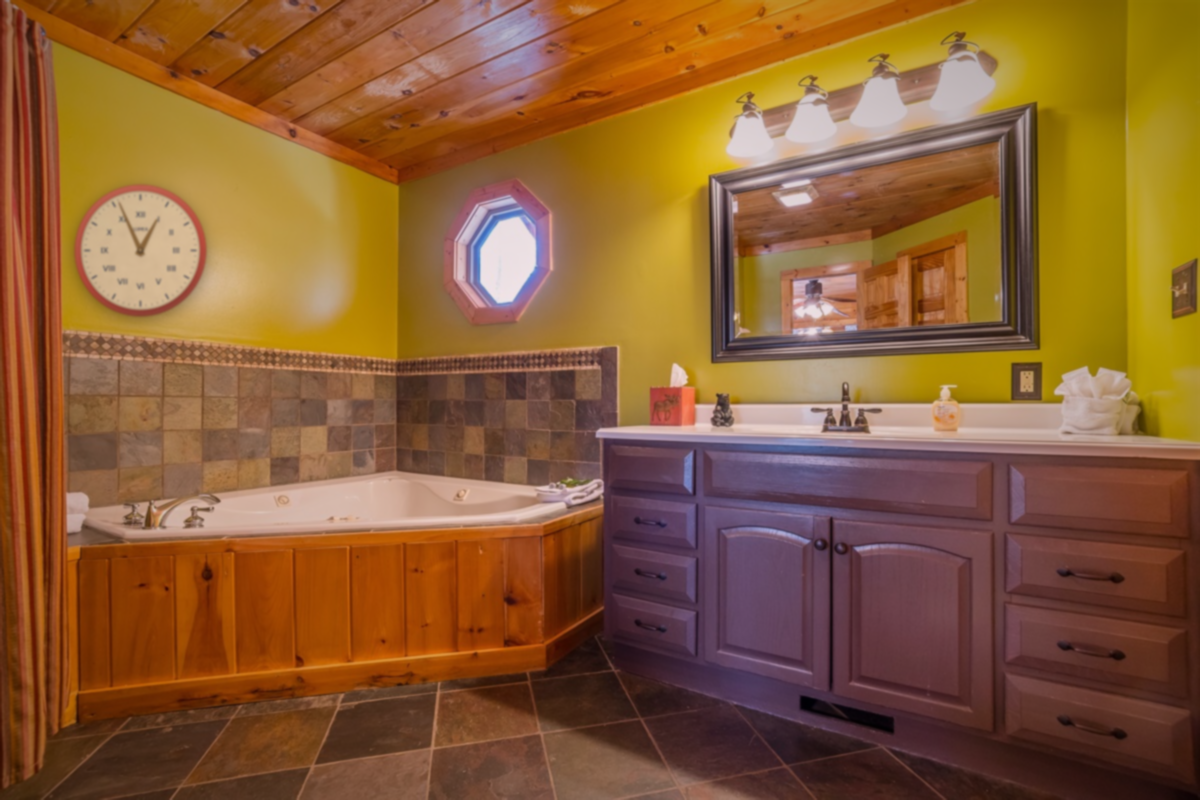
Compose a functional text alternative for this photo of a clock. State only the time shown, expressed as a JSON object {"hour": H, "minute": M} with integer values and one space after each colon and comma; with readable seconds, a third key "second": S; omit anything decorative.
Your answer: {"hour": 12, "minute": 56}
